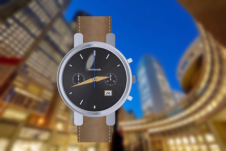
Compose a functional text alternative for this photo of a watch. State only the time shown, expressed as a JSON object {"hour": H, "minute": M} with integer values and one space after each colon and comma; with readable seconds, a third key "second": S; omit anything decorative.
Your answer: {"hour": 2, "minute": 42}
